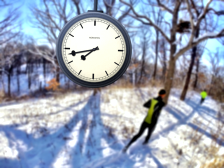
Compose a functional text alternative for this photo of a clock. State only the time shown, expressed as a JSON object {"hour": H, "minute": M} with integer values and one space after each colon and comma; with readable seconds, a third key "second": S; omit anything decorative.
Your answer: {"hour": 7, "minute": 43}
